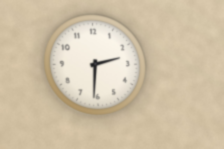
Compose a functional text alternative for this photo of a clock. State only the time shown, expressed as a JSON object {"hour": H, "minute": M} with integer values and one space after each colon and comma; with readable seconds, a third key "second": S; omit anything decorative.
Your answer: {"hour": 2, "minute": 31}
